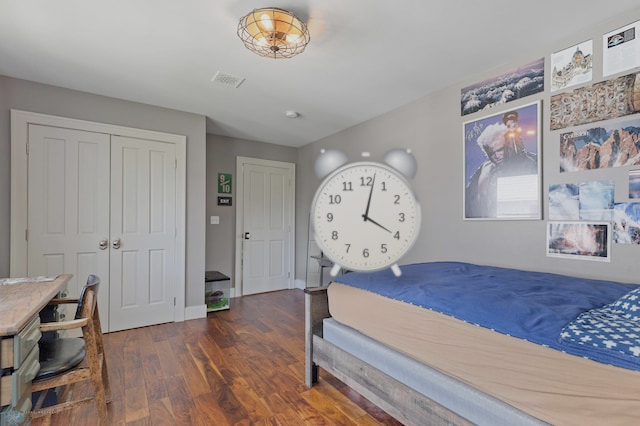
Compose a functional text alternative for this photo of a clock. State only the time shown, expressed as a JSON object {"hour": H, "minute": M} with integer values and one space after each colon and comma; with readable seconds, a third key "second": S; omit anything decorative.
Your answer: {"hour": 4, "minute": 2}
